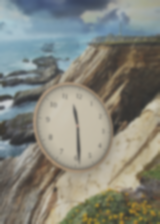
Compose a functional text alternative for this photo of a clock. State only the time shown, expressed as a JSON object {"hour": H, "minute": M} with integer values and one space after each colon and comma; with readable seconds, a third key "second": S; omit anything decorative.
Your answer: {"hour": 11, "minute": 29}
